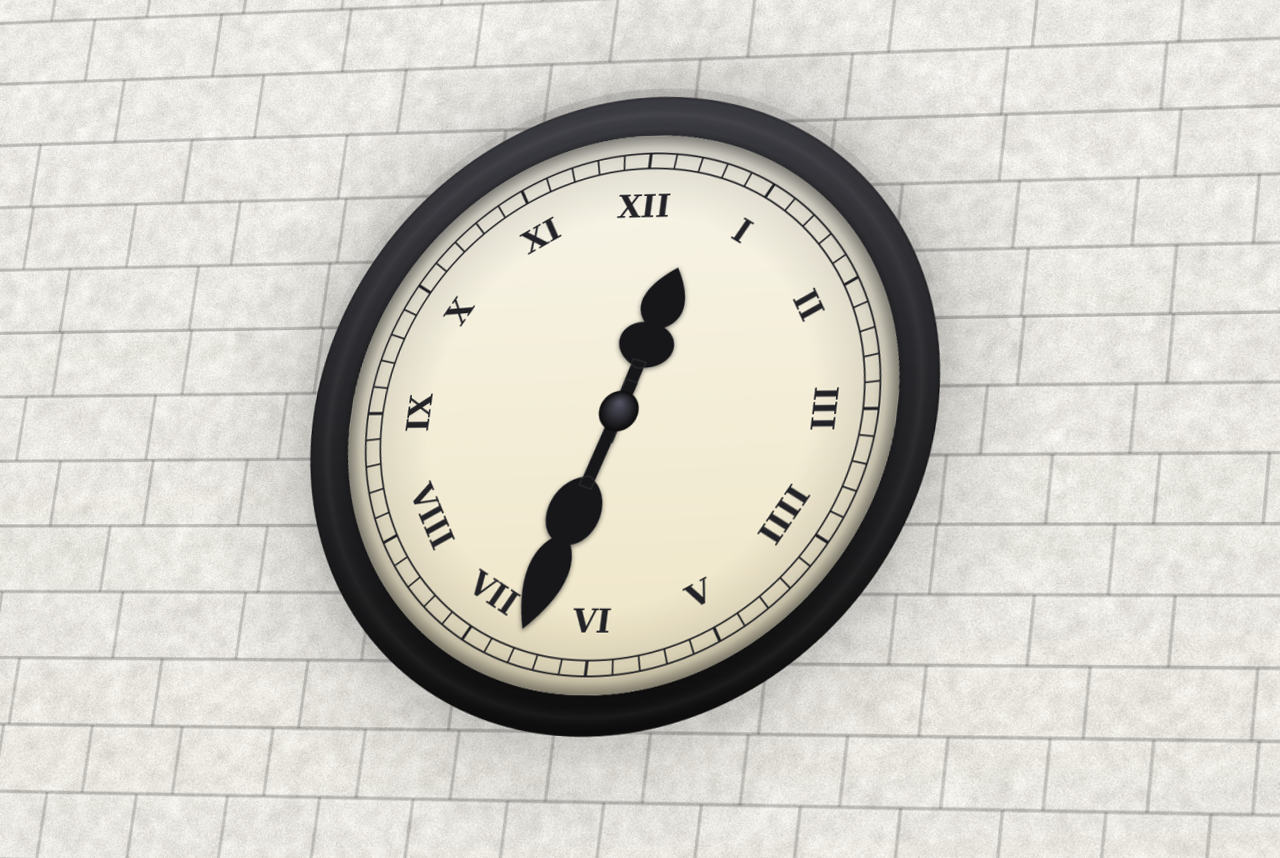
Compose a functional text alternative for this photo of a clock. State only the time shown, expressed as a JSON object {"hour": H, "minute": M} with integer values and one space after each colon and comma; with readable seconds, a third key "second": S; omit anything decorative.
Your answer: {"hour": 12, "minute": 33}
